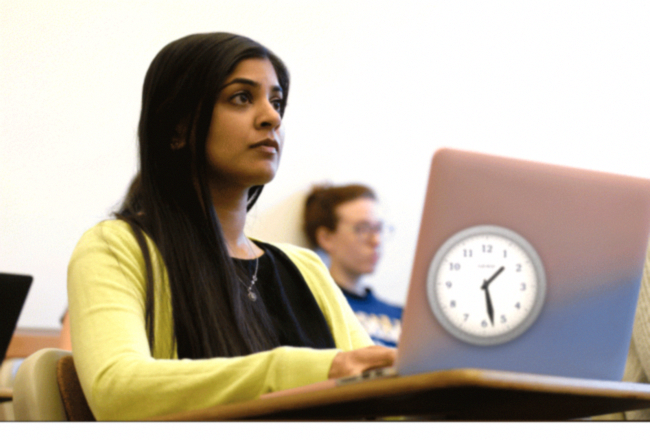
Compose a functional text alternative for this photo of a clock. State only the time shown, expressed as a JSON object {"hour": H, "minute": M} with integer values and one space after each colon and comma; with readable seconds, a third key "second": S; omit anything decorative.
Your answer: {"hour": 1, "minute": 28}
